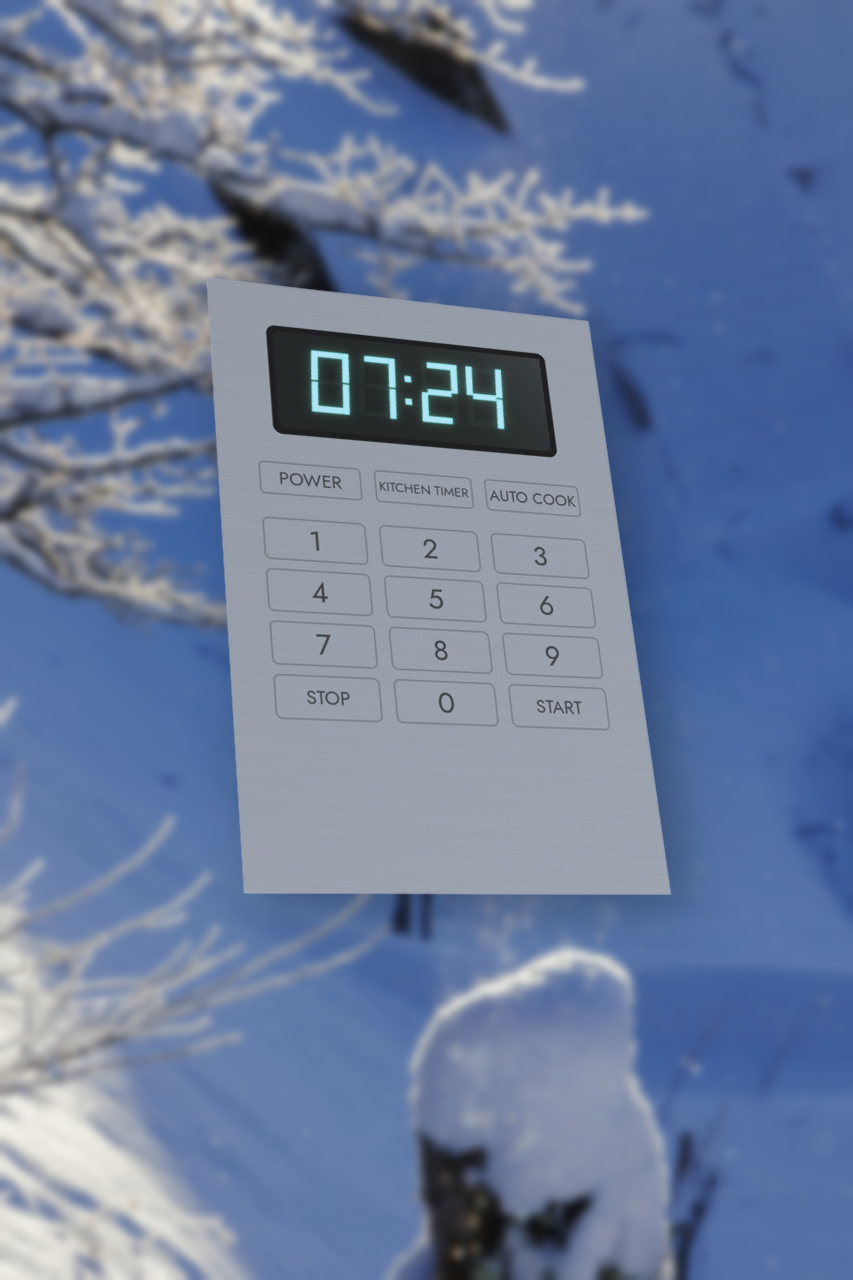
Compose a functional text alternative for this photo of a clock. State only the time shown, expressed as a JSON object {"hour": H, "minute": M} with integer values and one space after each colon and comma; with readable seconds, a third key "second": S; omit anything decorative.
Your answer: {"hour": 7, "minute": 24}
